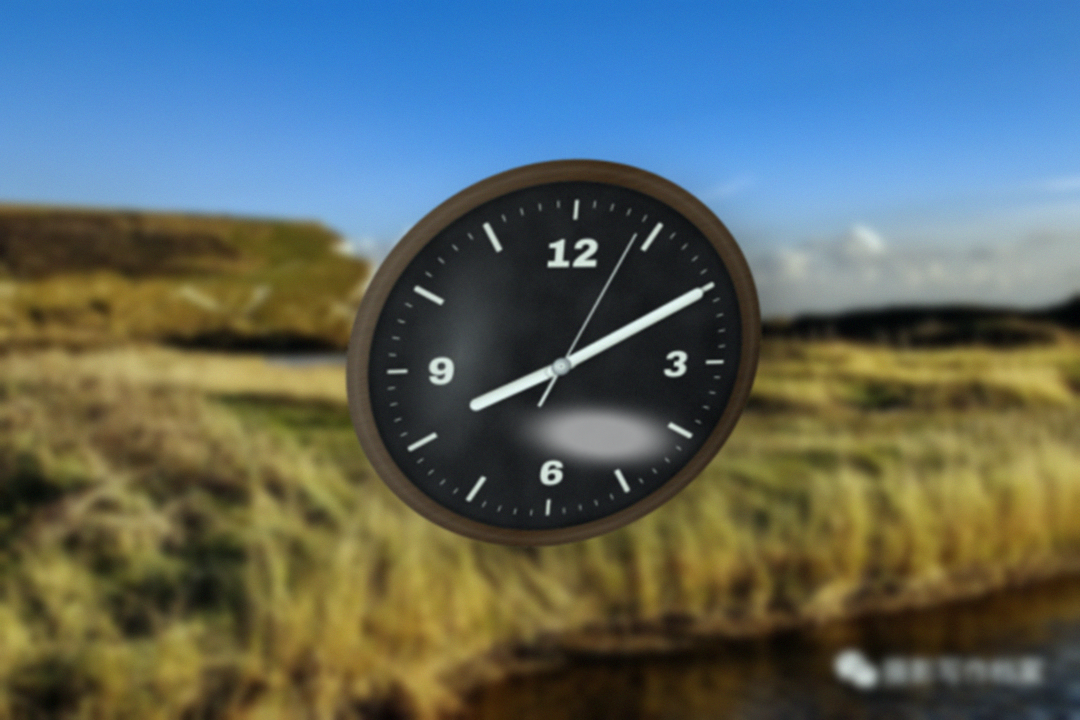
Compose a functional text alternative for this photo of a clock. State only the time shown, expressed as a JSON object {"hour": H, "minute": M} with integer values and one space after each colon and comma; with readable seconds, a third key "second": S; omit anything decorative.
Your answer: {"hour": 8, "minute": 10, "second": 4}
